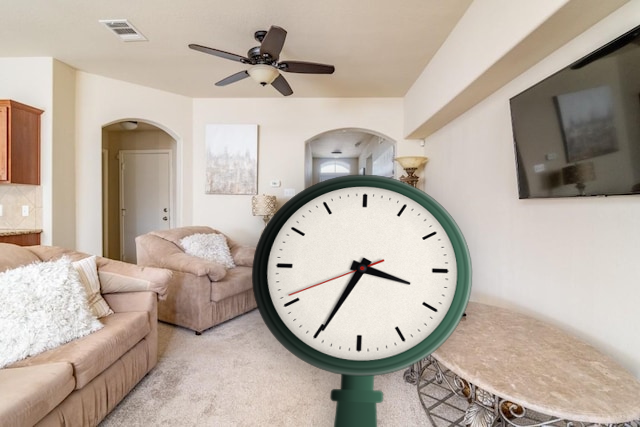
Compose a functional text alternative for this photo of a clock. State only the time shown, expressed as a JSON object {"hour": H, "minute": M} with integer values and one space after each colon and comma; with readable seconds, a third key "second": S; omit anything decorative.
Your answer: {"hour": 3, "minute": 34, "second": 41}
